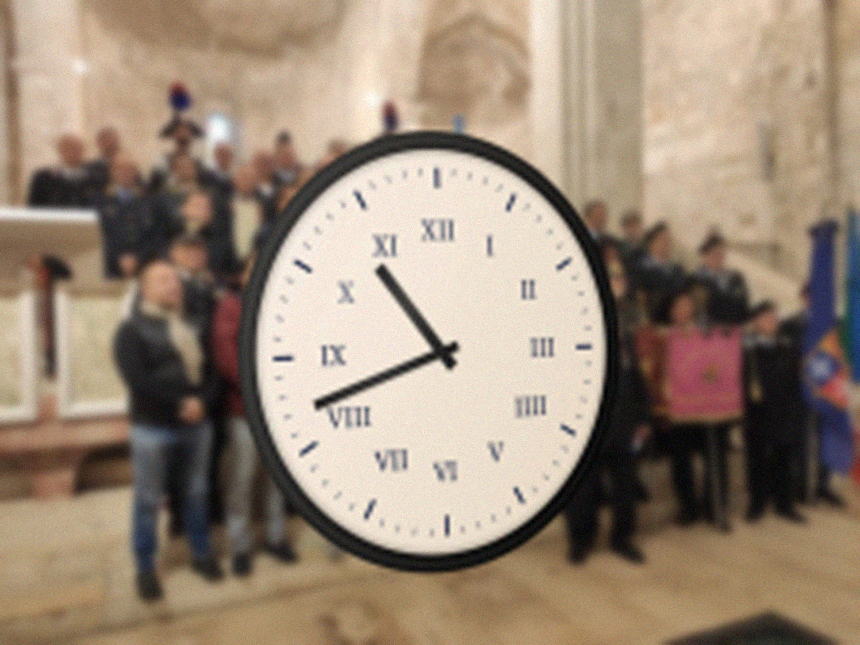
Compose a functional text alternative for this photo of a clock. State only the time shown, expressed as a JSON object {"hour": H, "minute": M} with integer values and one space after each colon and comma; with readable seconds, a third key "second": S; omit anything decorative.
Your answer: {"hour": 10, "minute": 42}
